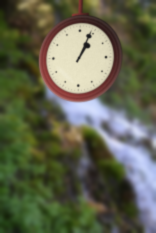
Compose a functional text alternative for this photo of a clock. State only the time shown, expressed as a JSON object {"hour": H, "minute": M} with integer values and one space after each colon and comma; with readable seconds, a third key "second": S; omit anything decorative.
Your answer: {"hour": 1, "minute": 4}
